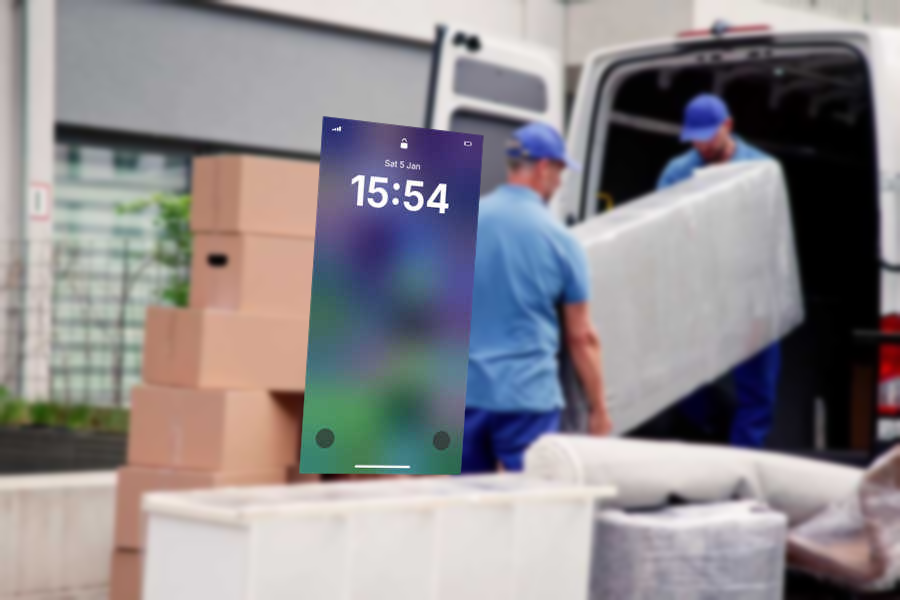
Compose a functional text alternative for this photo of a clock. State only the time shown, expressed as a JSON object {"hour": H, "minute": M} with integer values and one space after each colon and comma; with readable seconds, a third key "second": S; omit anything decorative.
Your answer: {"hour": 15, "minute": 54}
